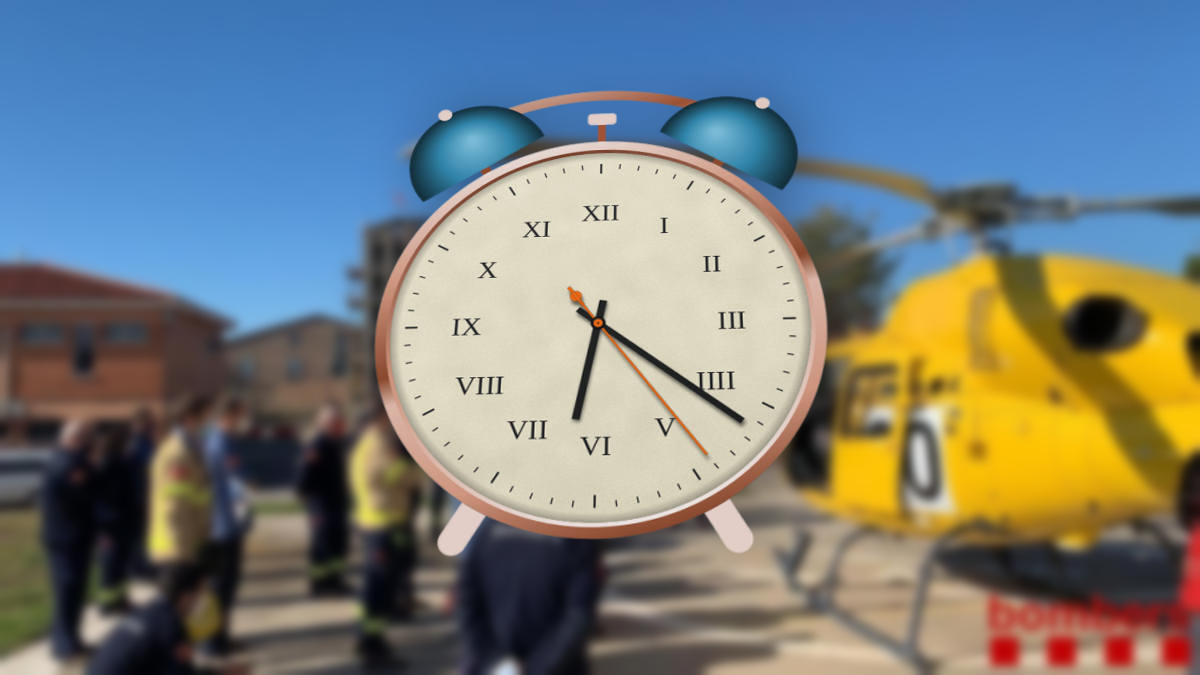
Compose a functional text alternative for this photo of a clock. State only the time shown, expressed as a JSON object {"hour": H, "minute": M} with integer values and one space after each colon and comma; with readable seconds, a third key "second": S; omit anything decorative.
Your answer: {"hour": 6, "minute": 21, "second": 24}
